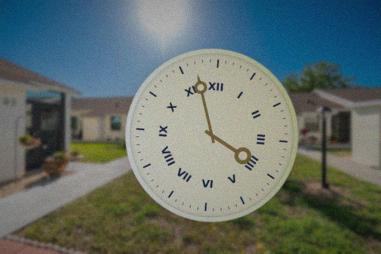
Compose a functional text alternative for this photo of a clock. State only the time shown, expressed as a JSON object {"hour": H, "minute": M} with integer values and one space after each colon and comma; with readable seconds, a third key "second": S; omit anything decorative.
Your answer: {"hour": 3, "minute": 57}
